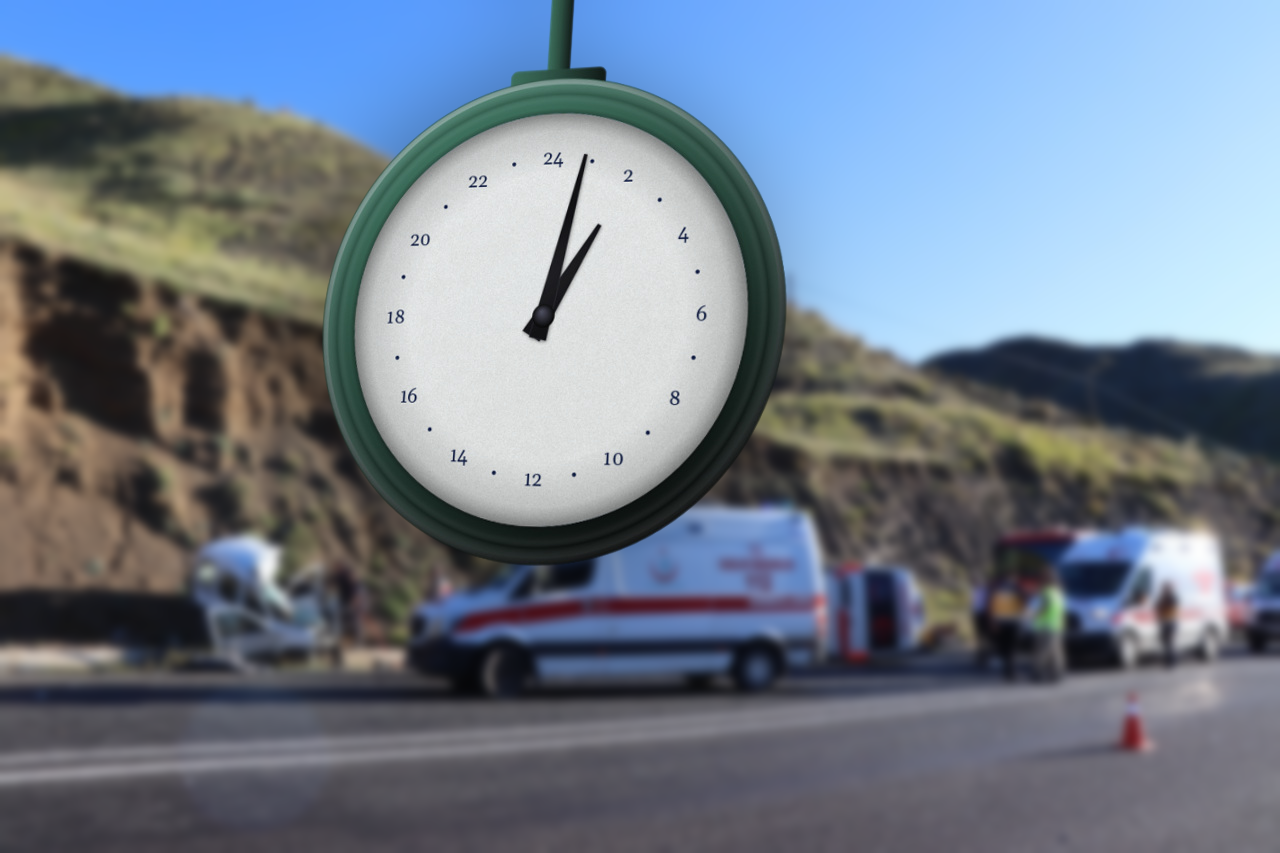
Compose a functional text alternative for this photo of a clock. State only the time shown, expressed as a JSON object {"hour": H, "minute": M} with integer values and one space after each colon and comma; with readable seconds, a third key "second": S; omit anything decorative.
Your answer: {"hour": 2, "minute": 2}
